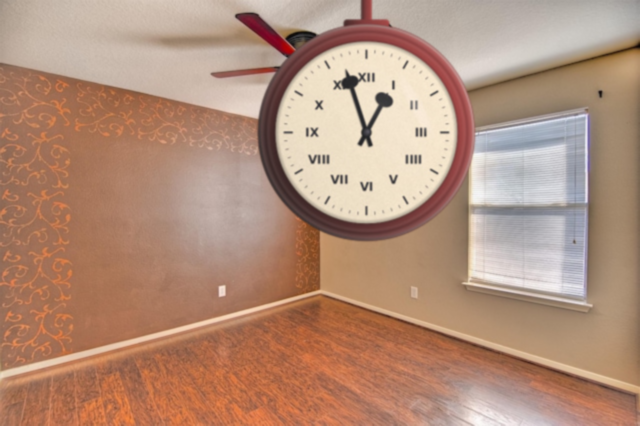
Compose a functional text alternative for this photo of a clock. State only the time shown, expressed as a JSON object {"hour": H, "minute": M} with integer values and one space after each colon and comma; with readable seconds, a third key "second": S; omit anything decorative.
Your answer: {"hour": 12, "minute": 57}
